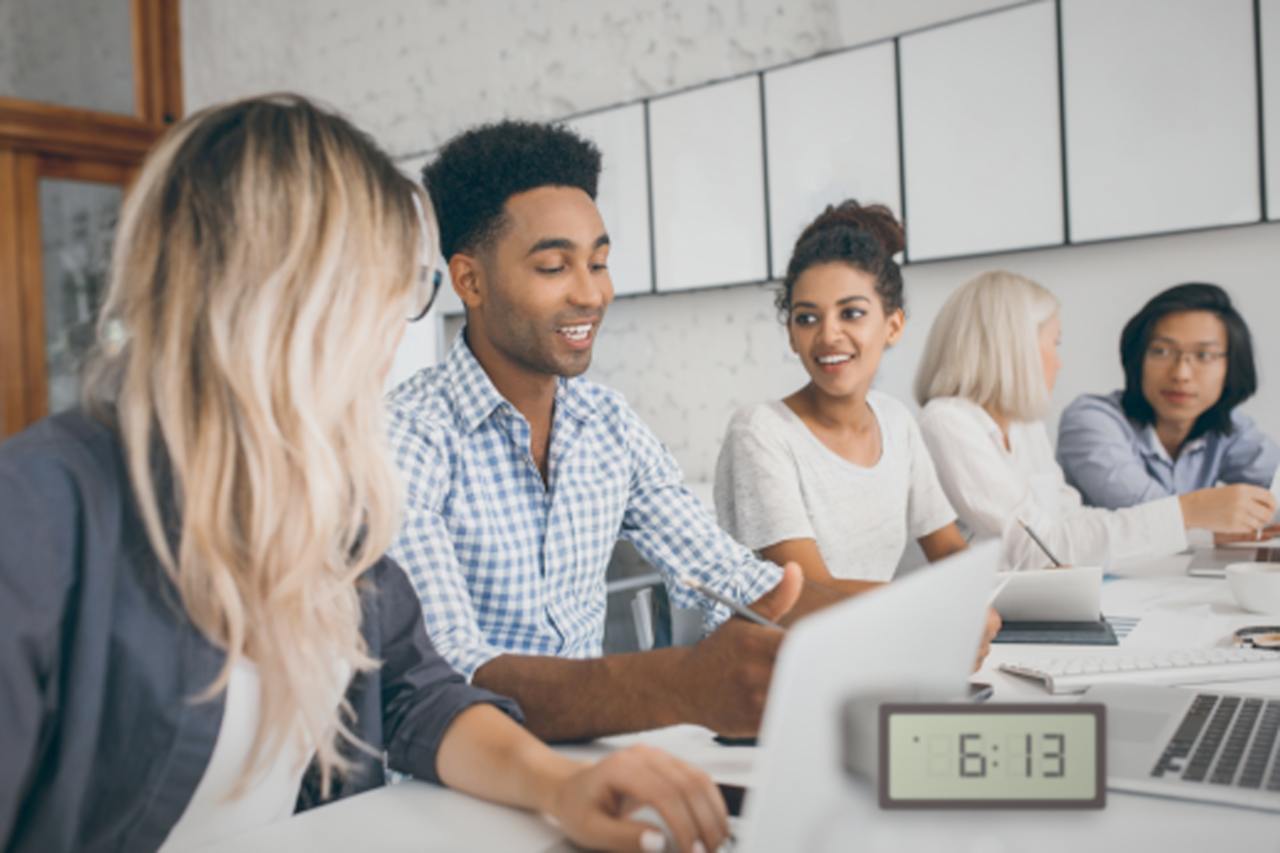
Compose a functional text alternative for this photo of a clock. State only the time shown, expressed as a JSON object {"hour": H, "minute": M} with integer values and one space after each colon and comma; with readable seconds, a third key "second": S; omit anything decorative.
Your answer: {"hour": 6, "minute": 13}
